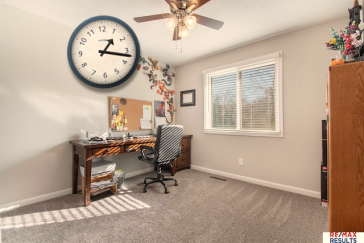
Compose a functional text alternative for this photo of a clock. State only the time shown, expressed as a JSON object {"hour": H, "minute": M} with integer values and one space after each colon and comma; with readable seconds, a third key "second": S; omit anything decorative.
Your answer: {"hour": 1, "minute": 17}
